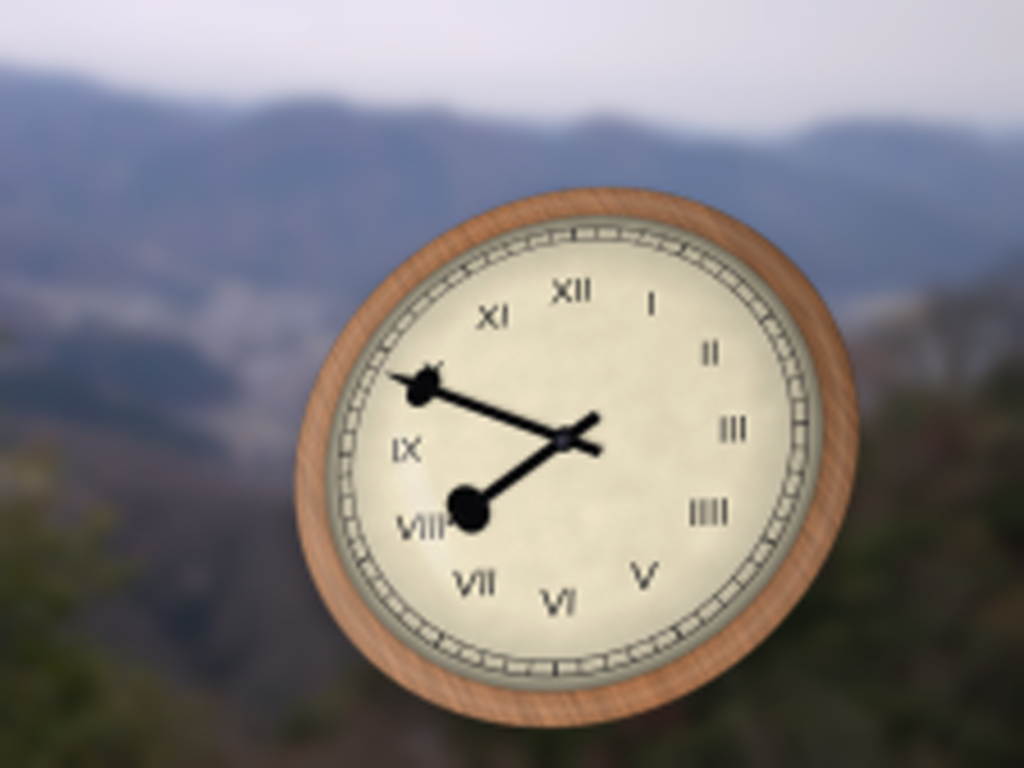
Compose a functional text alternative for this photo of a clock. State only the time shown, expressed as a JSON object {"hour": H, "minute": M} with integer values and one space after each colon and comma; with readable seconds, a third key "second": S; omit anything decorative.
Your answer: {"hour": 7, "minute": 49}
